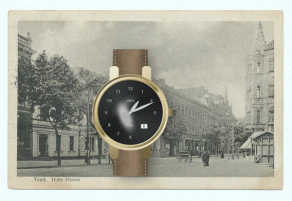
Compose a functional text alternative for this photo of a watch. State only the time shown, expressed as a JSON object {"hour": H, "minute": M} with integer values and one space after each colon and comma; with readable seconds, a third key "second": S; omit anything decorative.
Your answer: {"hour": 1, "minute": 11}
